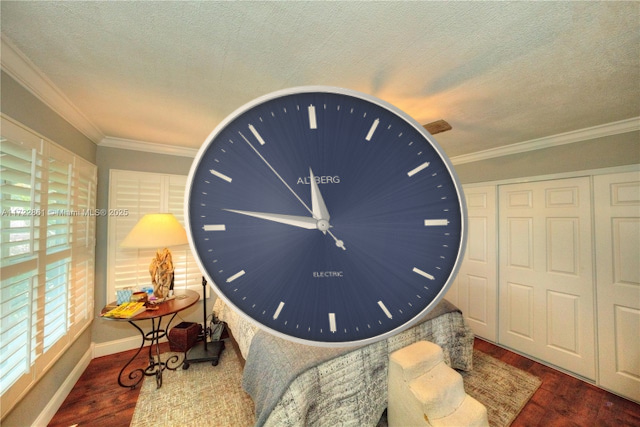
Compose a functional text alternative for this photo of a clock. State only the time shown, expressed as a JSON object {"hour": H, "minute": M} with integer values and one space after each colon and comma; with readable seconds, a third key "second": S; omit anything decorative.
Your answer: {"hour": 11, "minute": 46, "second": 54}
